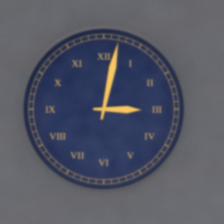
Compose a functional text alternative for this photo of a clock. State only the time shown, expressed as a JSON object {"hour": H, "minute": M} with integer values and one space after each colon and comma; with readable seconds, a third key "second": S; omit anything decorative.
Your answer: {"hour": 3, "minute": 2}
